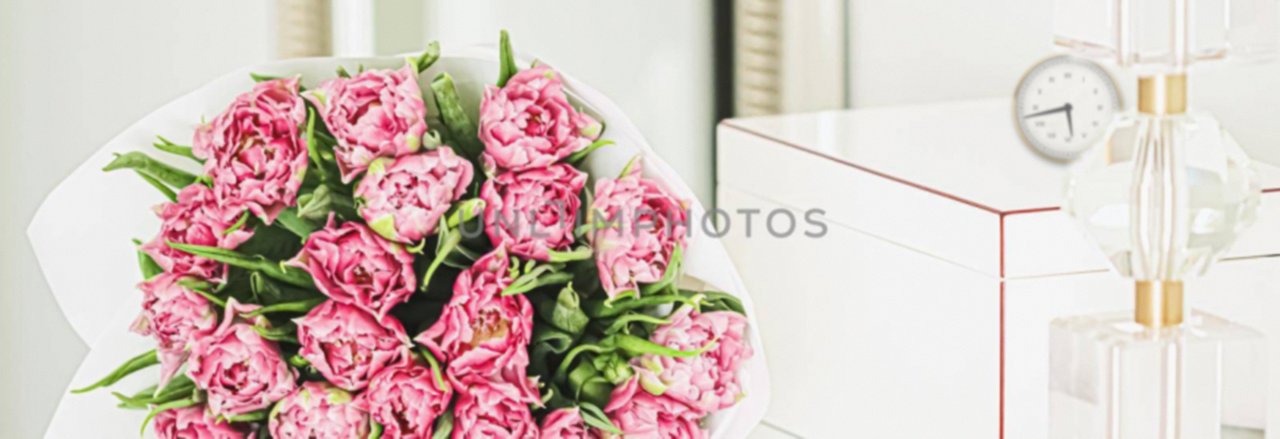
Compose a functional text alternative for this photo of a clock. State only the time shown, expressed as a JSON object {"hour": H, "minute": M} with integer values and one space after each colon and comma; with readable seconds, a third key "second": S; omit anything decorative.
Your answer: {"hour": 5, "minute": 43}
